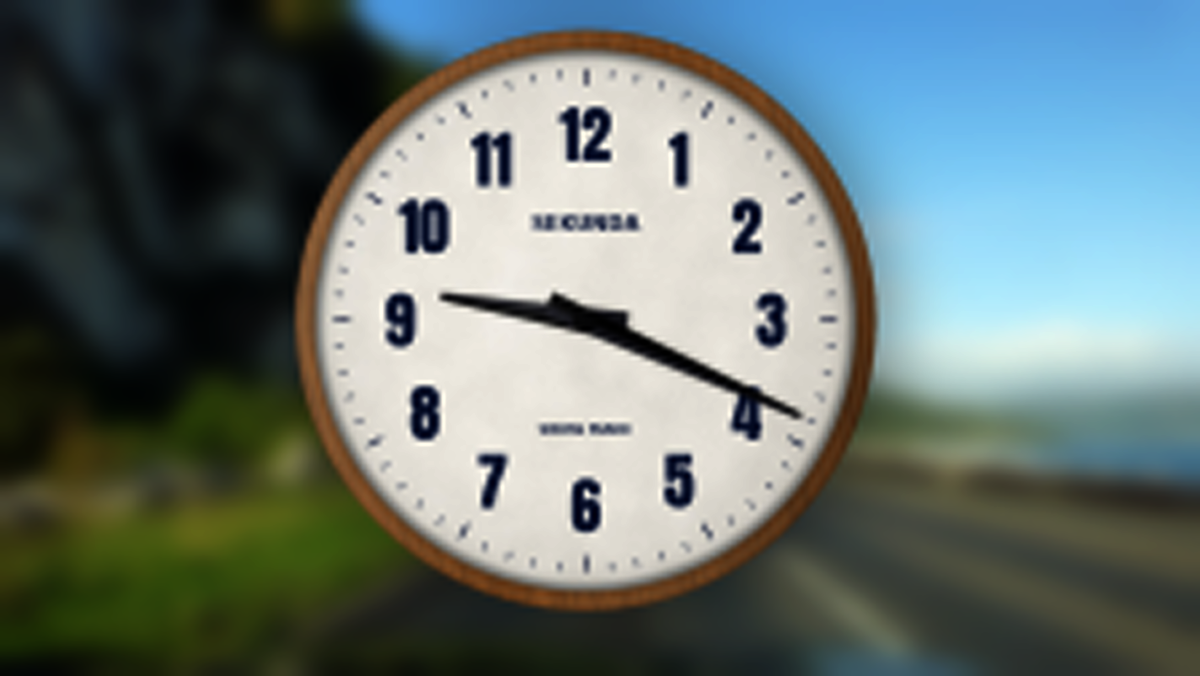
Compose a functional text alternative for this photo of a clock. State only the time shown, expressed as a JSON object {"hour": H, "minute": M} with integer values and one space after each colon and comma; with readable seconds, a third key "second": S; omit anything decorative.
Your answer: {"hour": 9, "minute": 19}
